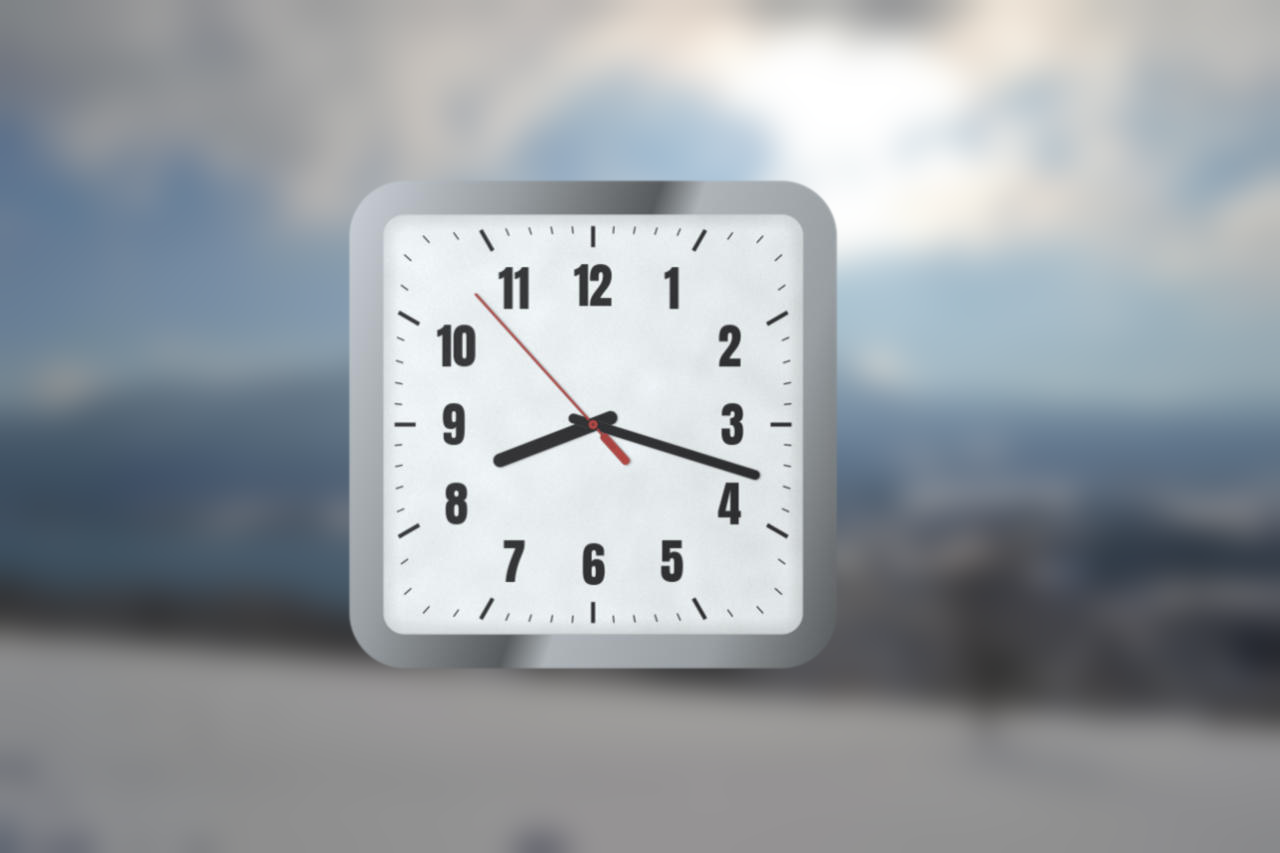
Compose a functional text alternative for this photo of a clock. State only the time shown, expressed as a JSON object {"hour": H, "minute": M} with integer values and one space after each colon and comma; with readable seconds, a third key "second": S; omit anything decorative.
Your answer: {"hour": 8, "minute": 17, "second": 53}
